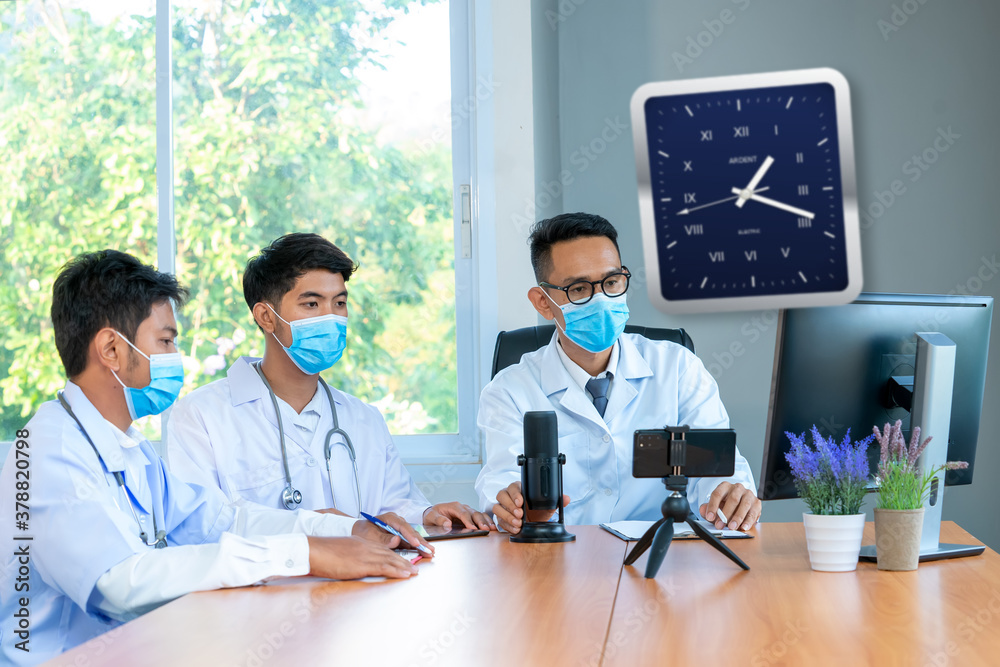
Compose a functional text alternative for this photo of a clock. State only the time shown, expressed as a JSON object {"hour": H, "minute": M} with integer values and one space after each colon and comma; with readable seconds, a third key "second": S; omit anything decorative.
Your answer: {"hour": 1, "minute": 18, "second": 43}
